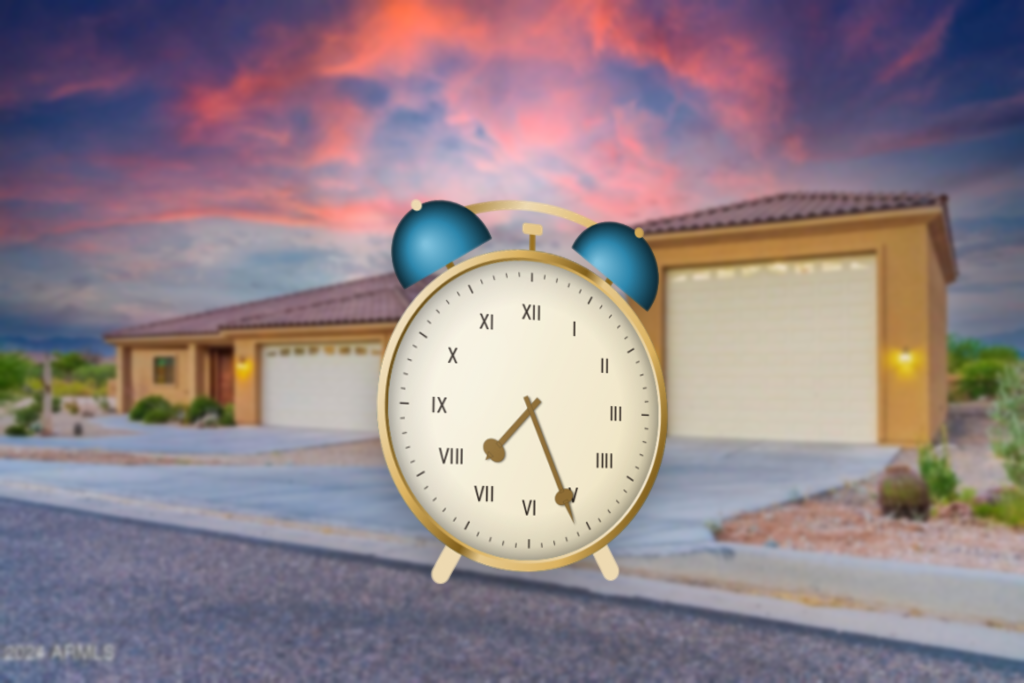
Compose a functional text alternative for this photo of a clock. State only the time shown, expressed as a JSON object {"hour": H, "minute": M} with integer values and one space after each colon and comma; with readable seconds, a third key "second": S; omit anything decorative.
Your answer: {"hour": 7, "minute": 26}
